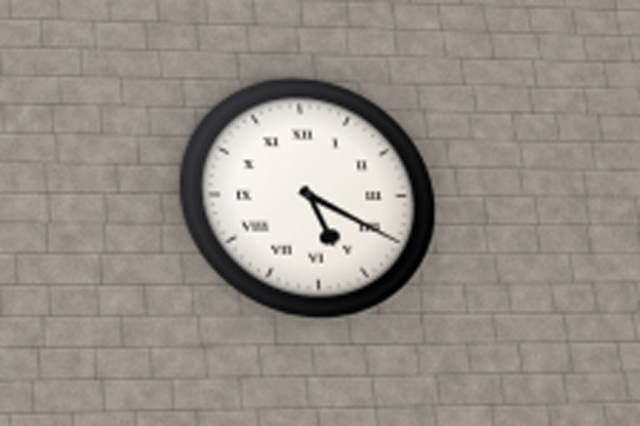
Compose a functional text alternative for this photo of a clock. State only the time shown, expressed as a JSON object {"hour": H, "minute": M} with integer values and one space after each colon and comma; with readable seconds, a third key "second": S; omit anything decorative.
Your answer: {"hour": 5, "minute": 20}
